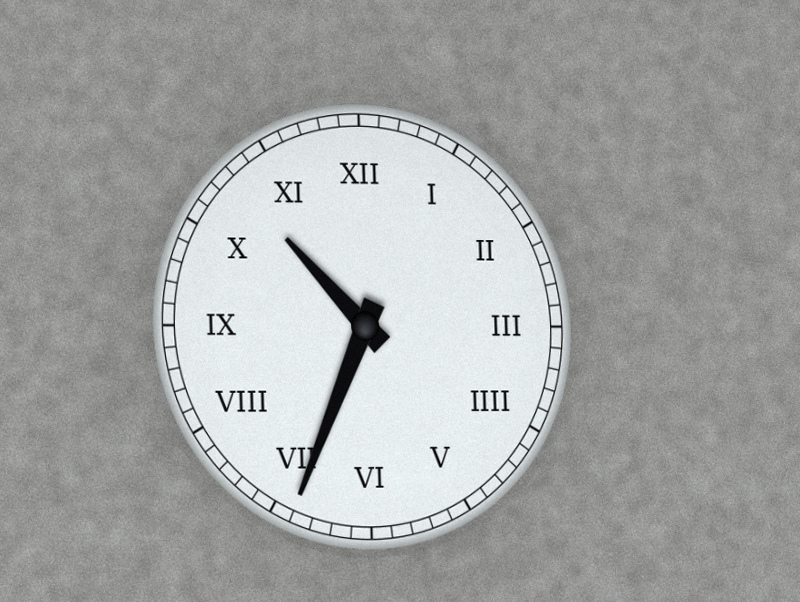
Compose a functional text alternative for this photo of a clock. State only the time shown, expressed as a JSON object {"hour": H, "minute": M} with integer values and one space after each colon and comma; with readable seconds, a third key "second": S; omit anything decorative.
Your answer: {"hour": 10, "minute": 34}
